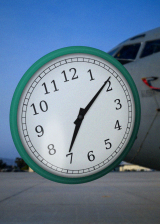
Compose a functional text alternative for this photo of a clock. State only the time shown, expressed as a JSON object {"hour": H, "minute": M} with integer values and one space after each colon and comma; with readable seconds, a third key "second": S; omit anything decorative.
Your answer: {"hour": 7, "minute": 9}
